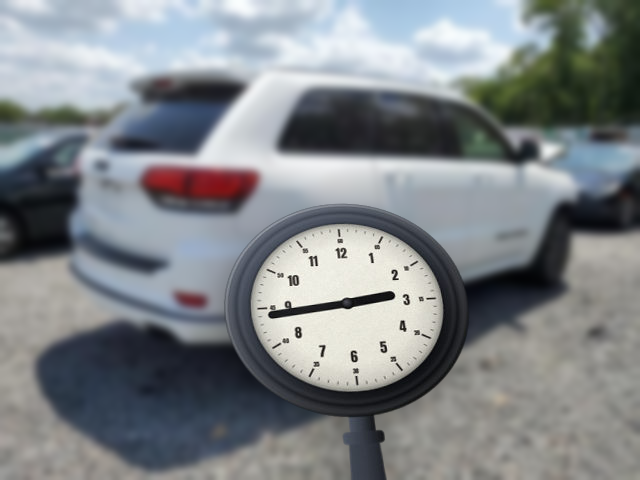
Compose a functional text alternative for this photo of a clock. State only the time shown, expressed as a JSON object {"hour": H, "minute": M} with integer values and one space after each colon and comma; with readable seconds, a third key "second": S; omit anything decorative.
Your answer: {"hour": 2, "minute": 44}
